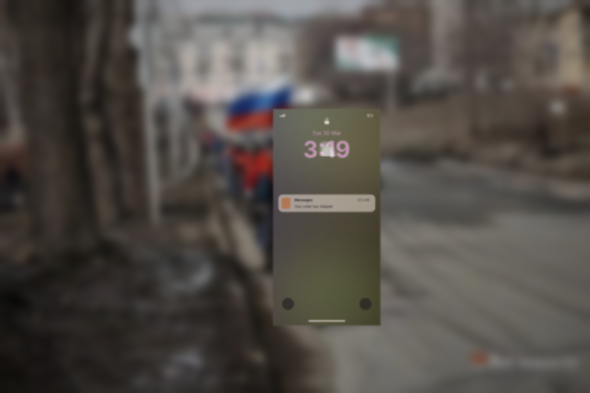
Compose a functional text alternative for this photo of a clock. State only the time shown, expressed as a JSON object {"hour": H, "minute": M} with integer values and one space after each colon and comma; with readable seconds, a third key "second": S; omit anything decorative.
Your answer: {"hour": 3, "minute": 19}
